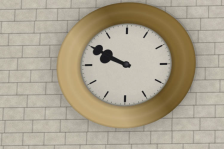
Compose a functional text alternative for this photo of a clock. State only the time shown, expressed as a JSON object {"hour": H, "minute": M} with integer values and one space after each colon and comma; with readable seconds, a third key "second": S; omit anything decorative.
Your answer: {"hour": 9, "minute": 50}
